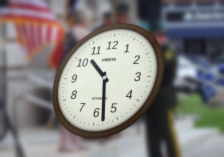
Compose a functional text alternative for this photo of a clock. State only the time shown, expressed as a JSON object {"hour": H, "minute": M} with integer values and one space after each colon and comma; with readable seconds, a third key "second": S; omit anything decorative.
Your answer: {"hour": 10, "minute": 28}
